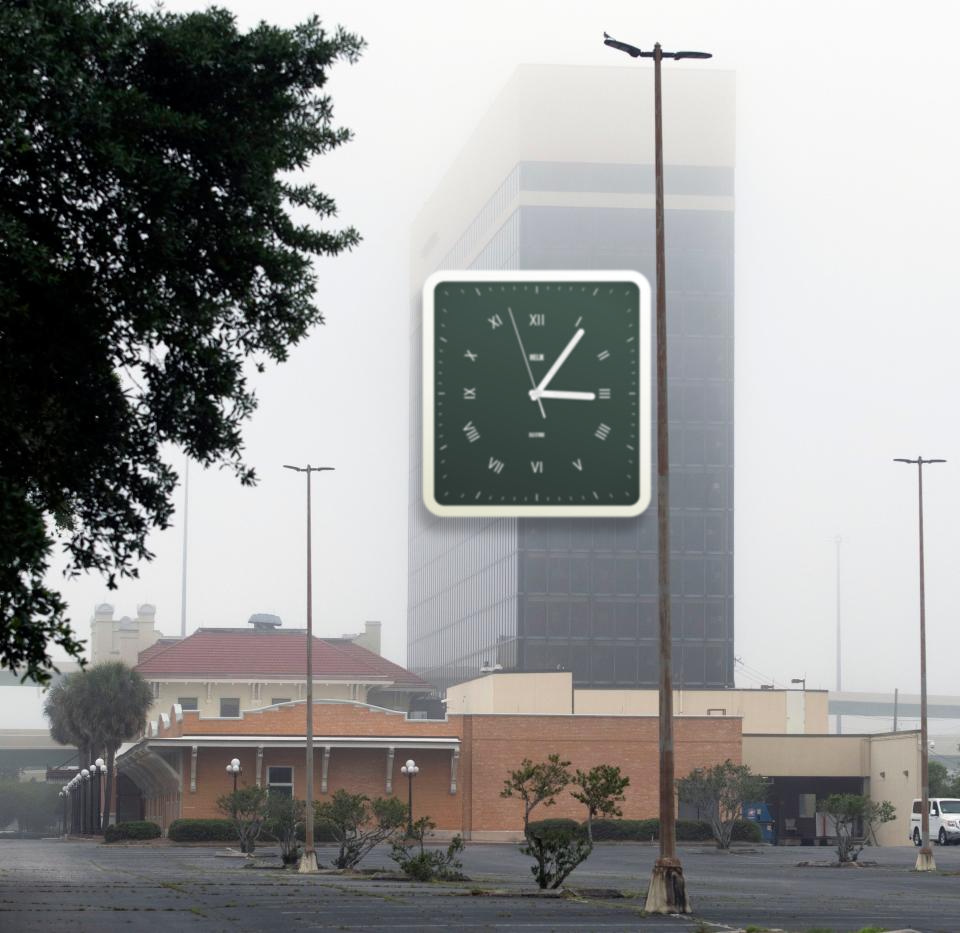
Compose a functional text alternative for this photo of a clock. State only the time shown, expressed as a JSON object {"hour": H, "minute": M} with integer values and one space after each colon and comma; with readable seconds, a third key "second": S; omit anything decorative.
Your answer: {"hour": 3, "minute": 5, "second": 57}
